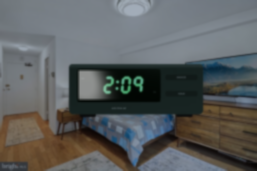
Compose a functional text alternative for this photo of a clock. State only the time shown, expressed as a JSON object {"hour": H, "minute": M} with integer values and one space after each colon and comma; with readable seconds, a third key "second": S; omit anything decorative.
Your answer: {"hour": 2, "minute": 9}
